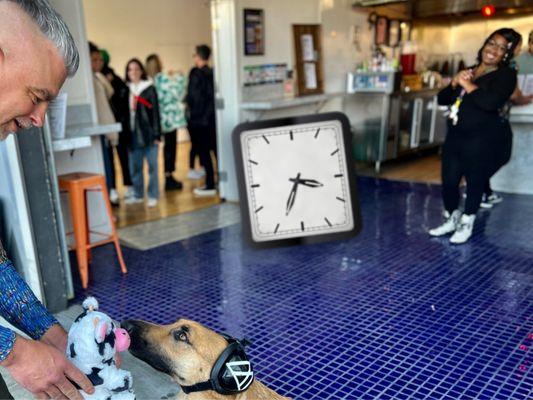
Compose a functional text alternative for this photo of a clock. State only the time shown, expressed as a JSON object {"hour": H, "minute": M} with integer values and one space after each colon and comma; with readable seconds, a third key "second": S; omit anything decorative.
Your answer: {"hour": 3, "minute": 34}
